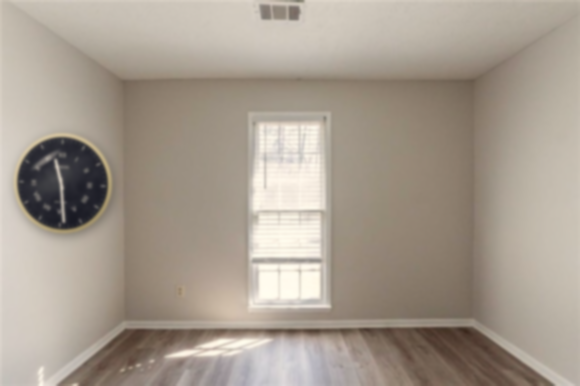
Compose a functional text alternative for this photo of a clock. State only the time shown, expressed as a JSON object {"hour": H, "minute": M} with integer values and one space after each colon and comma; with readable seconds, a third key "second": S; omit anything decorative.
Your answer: {"hour": 11, "minute": 29}
